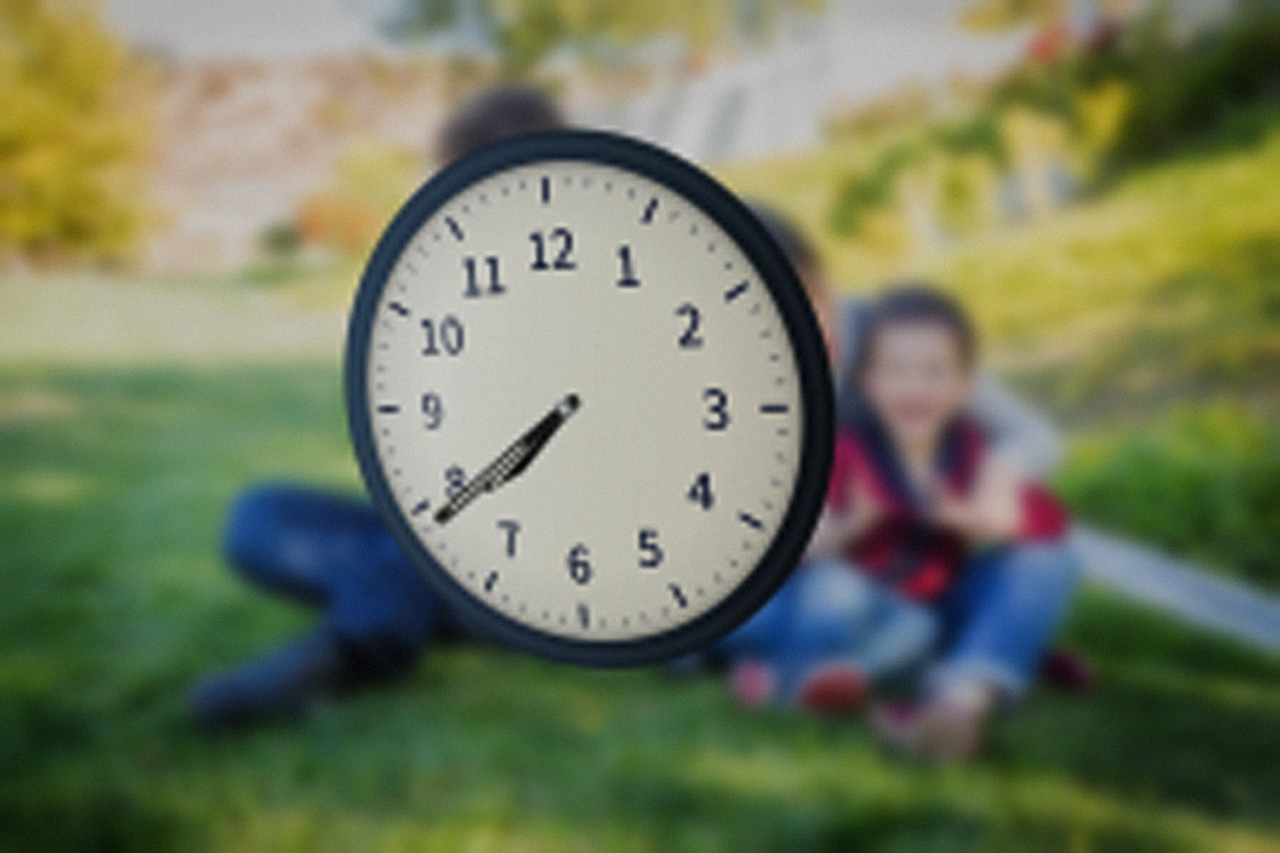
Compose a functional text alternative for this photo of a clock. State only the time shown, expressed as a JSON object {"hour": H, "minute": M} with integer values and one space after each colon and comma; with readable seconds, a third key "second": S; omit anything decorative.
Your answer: {"hour": 7, "minute": 39}
